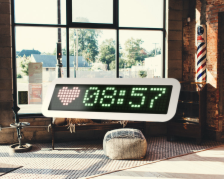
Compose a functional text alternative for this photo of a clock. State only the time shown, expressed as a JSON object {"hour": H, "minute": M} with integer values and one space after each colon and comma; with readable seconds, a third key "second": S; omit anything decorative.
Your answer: {"hour": 8, "minute": 57}
